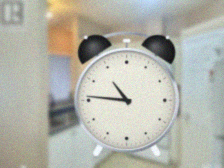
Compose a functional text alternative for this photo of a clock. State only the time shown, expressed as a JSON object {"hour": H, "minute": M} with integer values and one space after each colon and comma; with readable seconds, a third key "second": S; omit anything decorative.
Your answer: {"hour": 10, "minute": 46}
